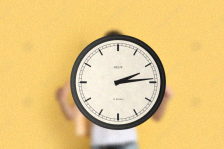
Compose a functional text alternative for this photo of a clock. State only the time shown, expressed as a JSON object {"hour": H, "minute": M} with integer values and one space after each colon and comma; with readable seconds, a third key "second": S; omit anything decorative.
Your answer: {"hour": 2, "minute": 14}
